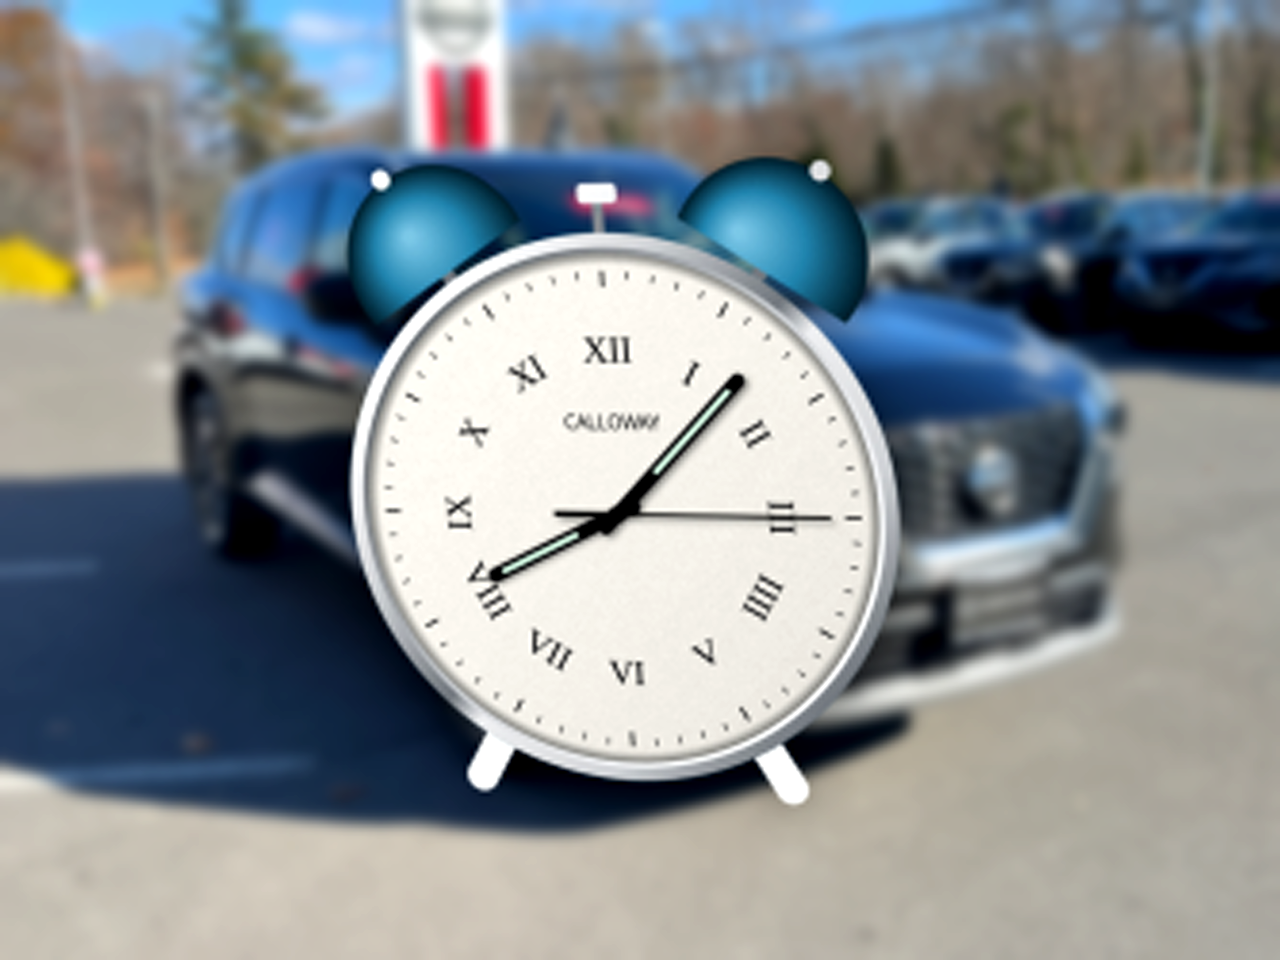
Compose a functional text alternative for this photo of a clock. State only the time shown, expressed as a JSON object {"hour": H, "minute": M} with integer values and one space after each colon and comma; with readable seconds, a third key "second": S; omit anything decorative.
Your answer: {"hour": 8, "minute": 7, "second": 15}
